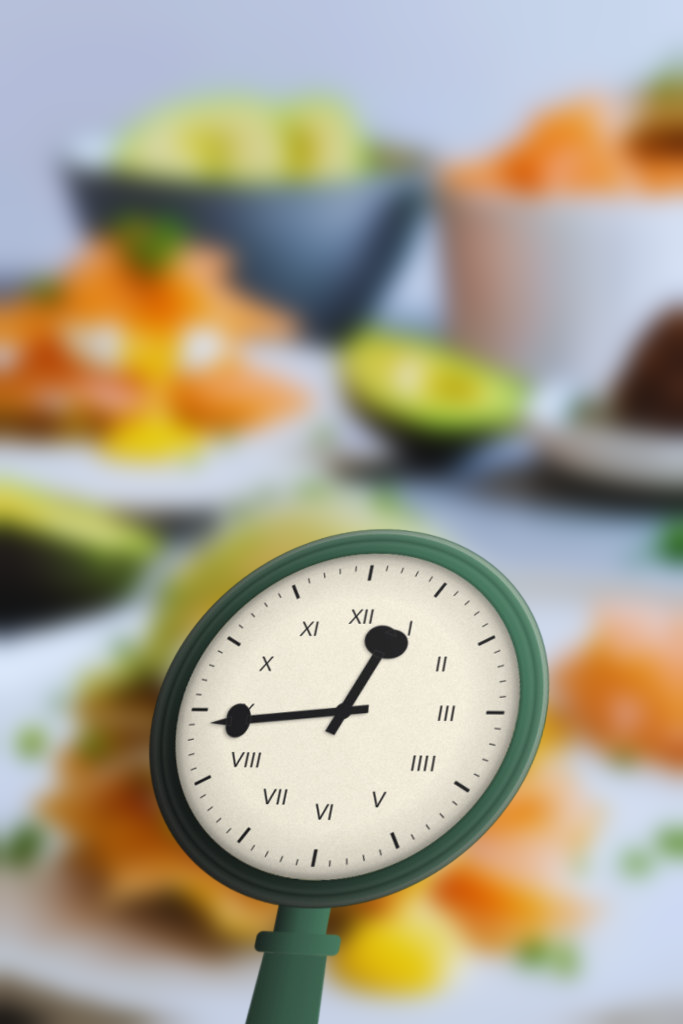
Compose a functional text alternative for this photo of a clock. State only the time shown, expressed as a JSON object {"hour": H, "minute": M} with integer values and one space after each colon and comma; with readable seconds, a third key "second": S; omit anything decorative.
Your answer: {"hour": 12, "minute": 44}
